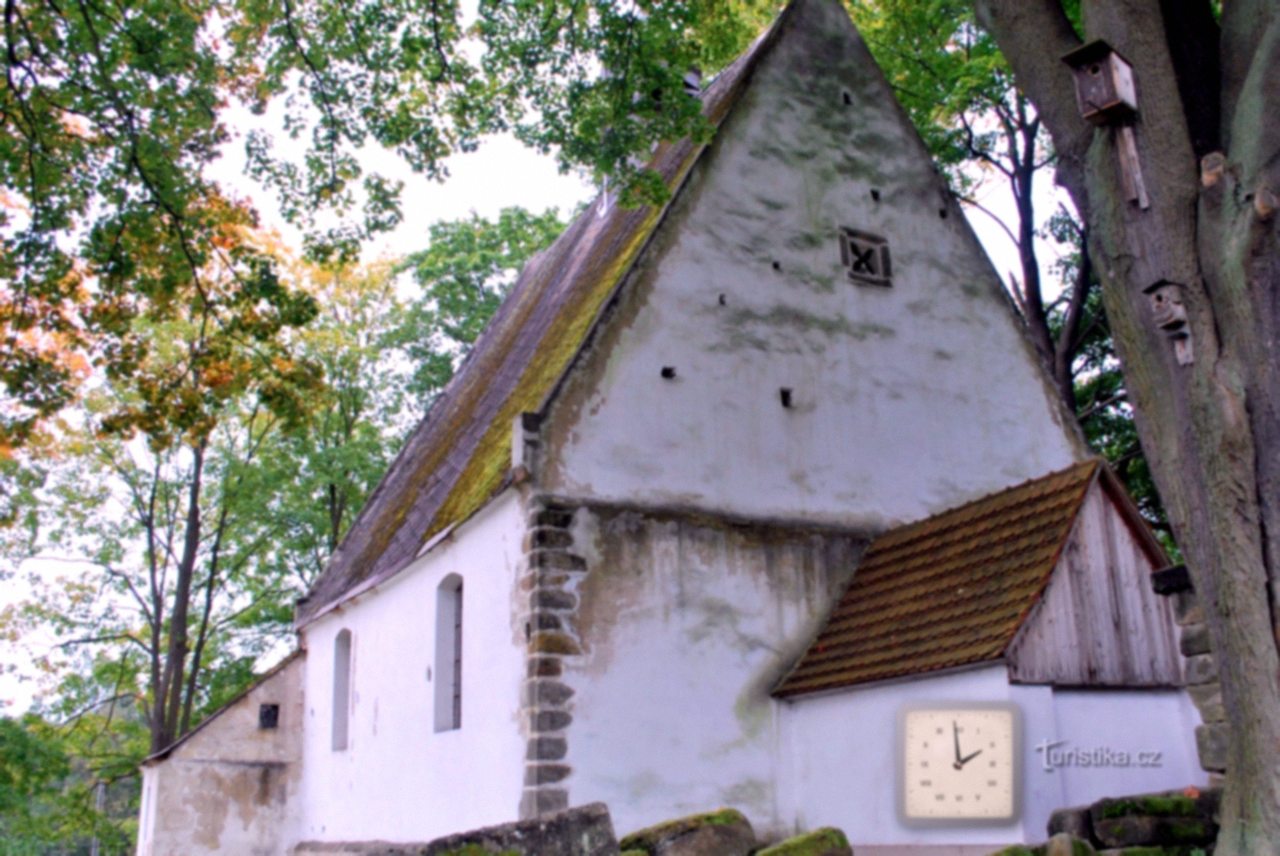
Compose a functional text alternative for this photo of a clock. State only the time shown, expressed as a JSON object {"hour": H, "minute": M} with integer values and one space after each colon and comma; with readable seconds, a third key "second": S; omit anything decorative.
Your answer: {"hour": 1, "minute": 59}
